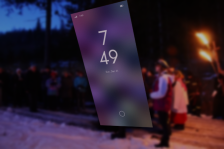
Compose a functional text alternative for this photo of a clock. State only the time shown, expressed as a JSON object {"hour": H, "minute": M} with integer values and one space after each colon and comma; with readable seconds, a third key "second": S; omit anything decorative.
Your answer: {"hour": 7, "minute": 49}
